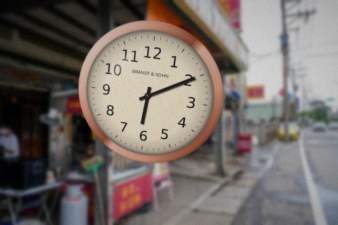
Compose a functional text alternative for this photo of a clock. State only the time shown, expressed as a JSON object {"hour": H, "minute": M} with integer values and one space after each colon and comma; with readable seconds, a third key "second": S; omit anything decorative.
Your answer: {"hour": 6, "minute": 10}
